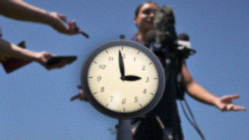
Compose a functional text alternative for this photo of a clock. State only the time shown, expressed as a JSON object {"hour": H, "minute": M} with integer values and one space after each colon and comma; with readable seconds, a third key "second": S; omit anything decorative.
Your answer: {"hour": 2, "minute": 59}
